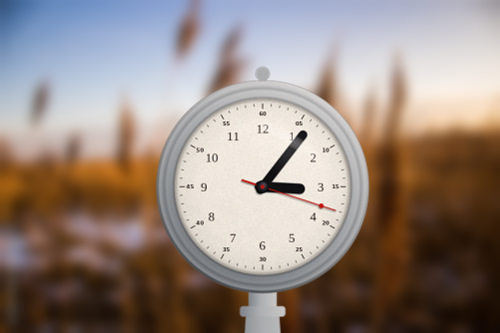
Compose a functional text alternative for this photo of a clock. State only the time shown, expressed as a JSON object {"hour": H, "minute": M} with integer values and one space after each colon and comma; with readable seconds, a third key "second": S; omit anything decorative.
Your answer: {"hour": 3, "minute": 6, "second": 18}
